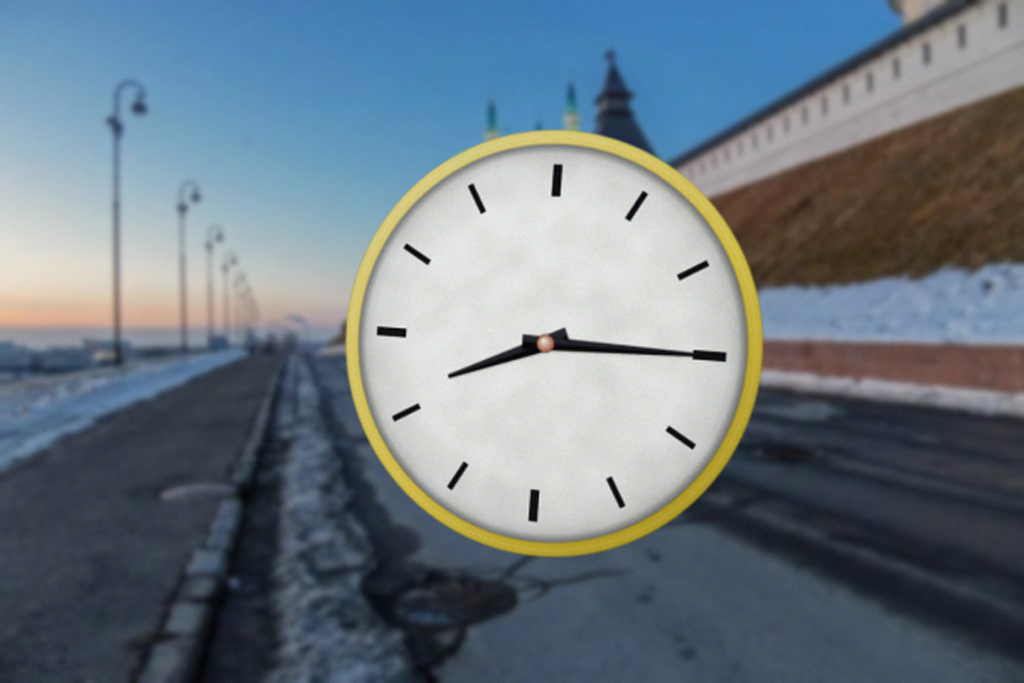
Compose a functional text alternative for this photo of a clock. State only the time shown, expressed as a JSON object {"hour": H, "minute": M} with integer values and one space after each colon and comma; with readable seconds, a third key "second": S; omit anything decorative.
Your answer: {"hour": 8, "minute": 15}
